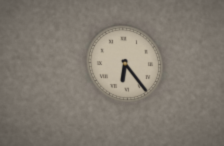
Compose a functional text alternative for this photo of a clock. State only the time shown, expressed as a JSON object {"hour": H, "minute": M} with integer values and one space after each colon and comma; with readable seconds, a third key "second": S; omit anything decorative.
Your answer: {"hour": 6, "minute": 24}
